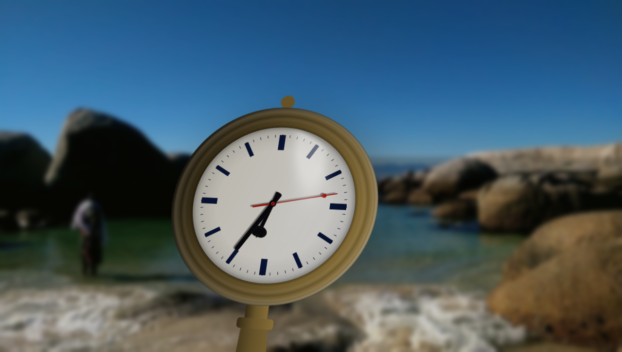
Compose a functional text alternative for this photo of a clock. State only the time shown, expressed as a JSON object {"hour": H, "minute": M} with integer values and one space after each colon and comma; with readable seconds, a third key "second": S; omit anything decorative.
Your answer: {"hour": 6, "minute": 35, "second": 13}
